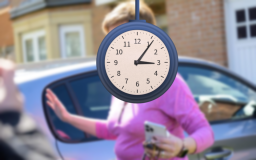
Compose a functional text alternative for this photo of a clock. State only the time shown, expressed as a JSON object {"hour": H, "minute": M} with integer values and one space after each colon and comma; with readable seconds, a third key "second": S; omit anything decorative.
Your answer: {"hour": 3, "minute": 6}
